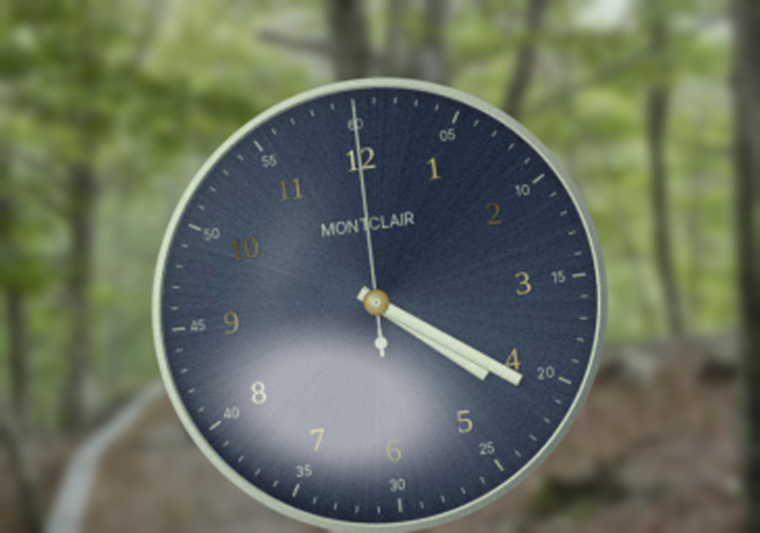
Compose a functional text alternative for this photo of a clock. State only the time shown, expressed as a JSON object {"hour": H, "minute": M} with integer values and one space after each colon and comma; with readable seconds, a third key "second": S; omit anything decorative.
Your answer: {"hour": 4, "minute": 21, "second": 0}
